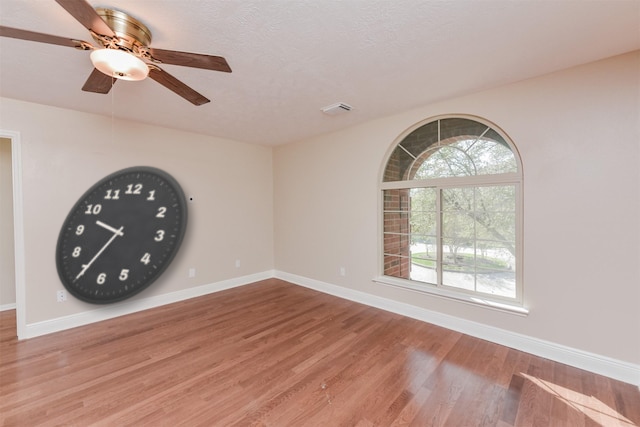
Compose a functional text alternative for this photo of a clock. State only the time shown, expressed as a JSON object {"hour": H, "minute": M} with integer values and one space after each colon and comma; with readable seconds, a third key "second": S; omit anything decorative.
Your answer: {"hour": 9, "minute": 35}
